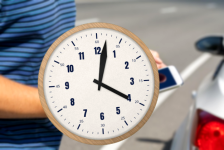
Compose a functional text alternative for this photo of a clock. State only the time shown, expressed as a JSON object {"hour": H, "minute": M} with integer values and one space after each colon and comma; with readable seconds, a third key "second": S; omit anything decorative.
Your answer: {"hour": 4, "minute": 2}
